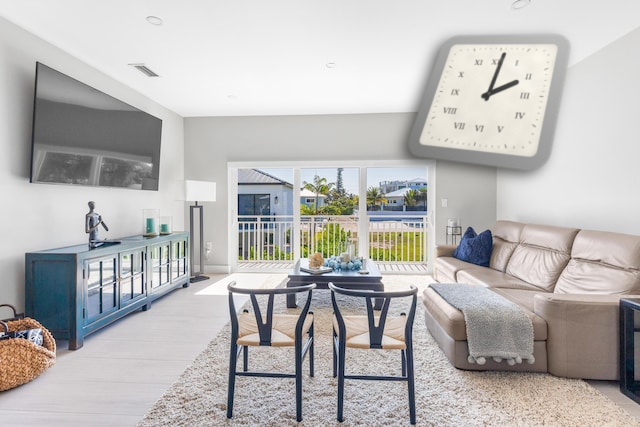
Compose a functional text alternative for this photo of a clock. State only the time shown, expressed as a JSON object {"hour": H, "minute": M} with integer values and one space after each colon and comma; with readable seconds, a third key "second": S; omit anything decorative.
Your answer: {"hour": 2, "minute": 1}
